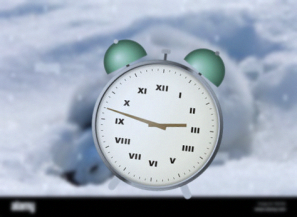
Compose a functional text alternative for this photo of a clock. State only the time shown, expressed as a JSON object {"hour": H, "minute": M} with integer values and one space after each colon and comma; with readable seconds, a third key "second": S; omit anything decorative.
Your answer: {"hour": 2, "minute": 47}
